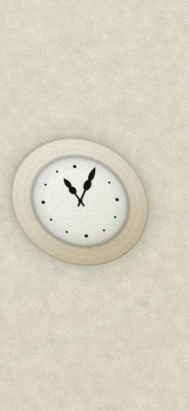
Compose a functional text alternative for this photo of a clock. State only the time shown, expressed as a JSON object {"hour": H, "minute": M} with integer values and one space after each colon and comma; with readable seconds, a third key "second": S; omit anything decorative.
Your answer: {"hour": 11, "minute": 5}
